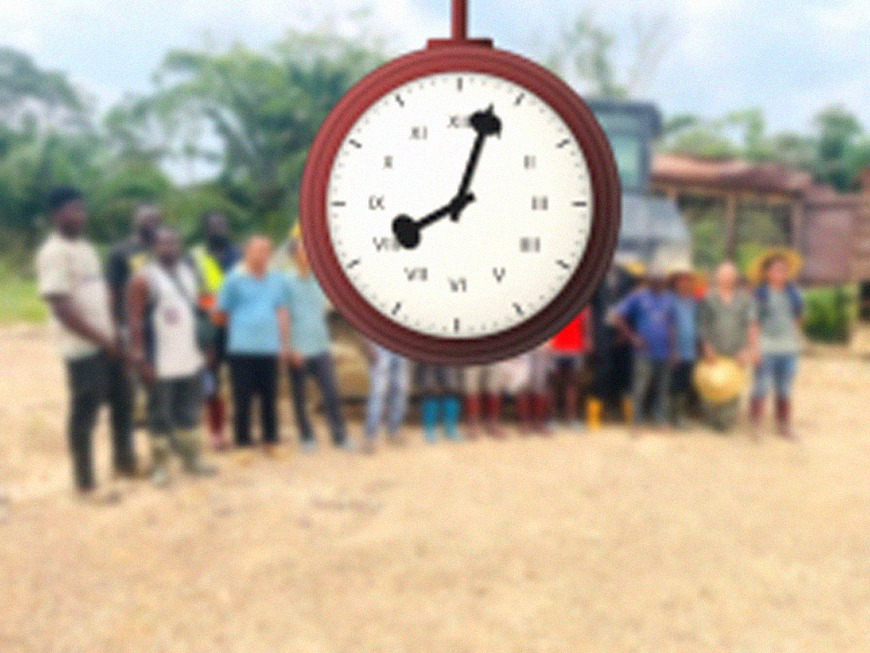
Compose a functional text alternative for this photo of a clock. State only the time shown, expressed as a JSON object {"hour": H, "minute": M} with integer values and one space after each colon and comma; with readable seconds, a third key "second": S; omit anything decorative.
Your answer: {"hour": 8, "minute": 3}
